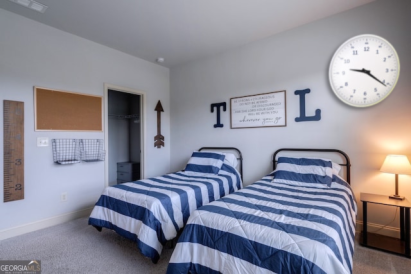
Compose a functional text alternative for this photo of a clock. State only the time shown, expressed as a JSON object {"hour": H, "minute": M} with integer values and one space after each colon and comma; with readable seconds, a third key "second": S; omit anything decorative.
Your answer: {"hour": 9, "minute": 21}
